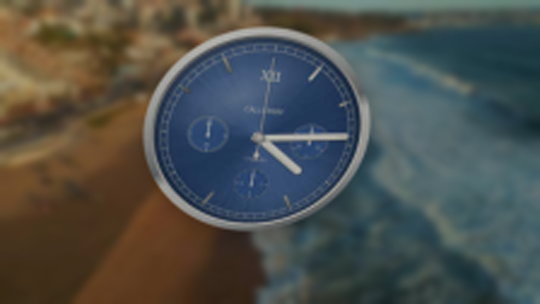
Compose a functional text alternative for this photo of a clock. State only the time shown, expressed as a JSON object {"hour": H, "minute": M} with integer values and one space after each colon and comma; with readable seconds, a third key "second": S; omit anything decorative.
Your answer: {"hour": 4, "minute": 14}
